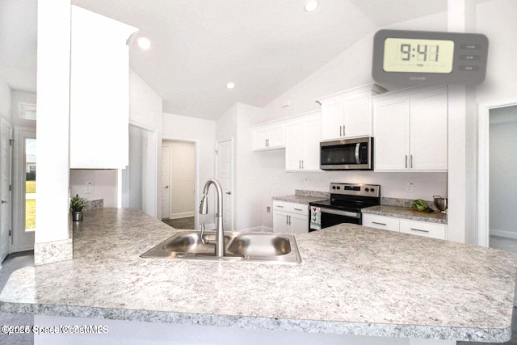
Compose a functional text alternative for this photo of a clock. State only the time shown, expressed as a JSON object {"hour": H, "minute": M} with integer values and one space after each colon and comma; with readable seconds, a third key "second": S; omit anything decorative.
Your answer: {"hour": 9, "minute": 41}
